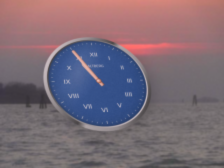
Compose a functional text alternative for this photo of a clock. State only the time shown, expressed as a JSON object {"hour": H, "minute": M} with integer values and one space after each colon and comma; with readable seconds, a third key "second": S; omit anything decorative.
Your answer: {"hour": 10, "minute": 55}
